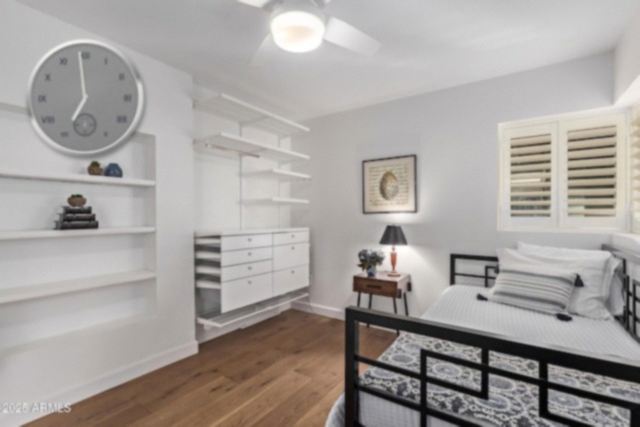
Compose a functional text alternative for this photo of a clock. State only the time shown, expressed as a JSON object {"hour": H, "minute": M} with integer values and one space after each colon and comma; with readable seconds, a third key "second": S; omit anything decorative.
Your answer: {"hour": 6, "minute": 59}
